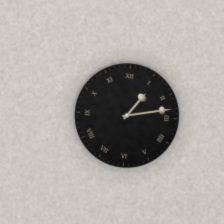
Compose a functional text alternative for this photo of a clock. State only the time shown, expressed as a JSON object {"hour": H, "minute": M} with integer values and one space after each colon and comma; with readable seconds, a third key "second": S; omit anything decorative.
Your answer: {"hour": 1, "minute": 13}
